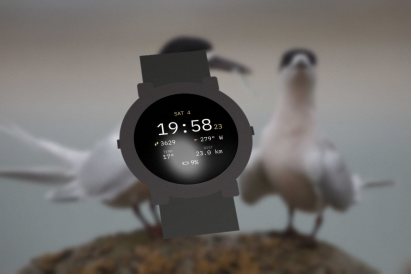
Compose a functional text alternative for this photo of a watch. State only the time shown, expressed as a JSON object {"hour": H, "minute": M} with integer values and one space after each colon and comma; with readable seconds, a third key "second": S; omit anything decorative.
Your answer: {"hour": 19, "minute": 58, "second": 23}
